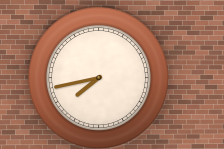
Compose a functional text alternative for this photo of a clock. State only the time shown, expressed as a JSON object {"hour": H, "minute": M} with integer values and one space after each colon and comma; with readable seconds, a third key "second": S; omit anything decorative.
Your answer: {"hour": 7, "minute": 43}
